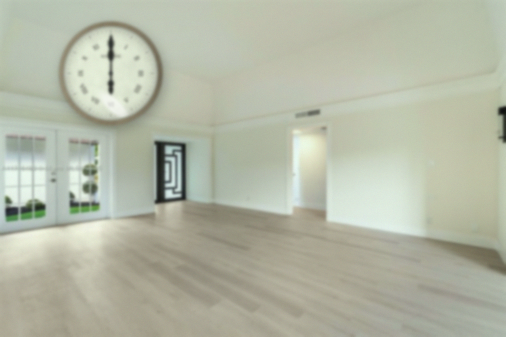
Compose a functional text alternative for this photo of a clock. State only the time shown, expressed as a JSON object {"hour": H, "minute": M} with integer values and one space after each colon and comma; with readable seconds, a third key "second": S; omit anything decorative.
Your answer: {"hour": 6, "minute": 0}
